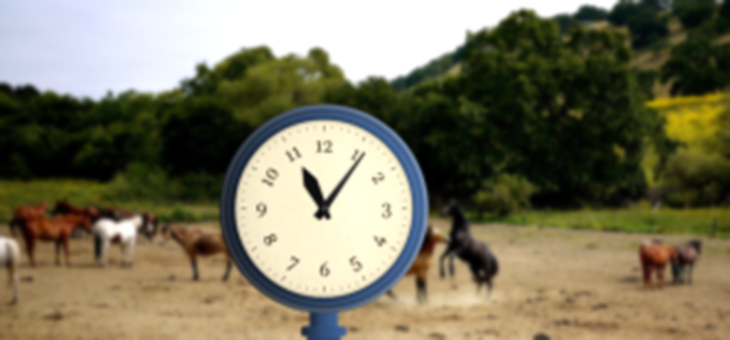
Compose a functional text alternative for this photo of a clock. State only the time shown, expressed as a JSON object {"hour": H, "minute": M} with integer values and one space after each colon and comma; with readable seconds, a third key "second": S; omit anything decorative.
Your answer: {"hour": 11, "minute": 6}
